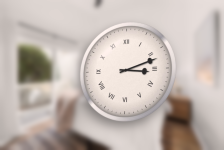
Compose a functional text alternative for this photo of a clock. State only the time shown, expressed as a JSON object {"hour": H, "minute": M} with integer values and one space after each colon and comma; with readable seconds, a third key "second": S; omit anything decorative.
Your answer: {"hour": 3, "minute": 12}
